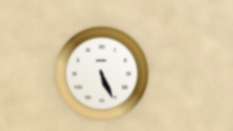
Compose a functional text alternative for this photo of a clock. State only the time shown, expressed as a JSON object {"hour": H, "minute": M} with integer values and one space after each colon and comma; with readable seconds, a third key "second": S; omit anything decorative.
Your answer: {"hour": 5, "minute": 26}
